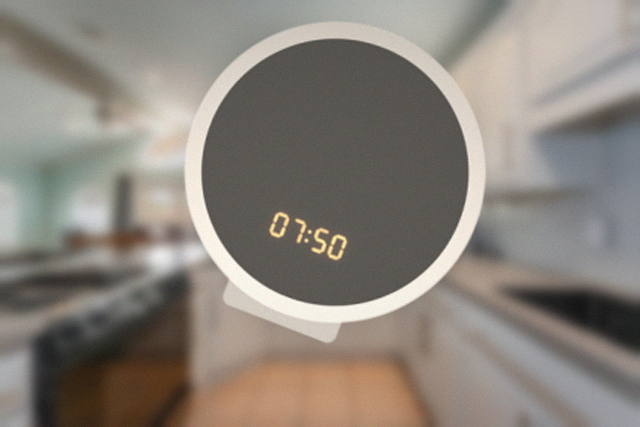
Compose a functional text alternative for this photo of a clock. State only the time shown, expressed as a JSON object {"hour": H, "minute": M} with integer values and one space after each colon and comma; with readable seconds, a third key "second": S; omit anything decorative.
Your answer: {"hour": 7, "minute": 50}
